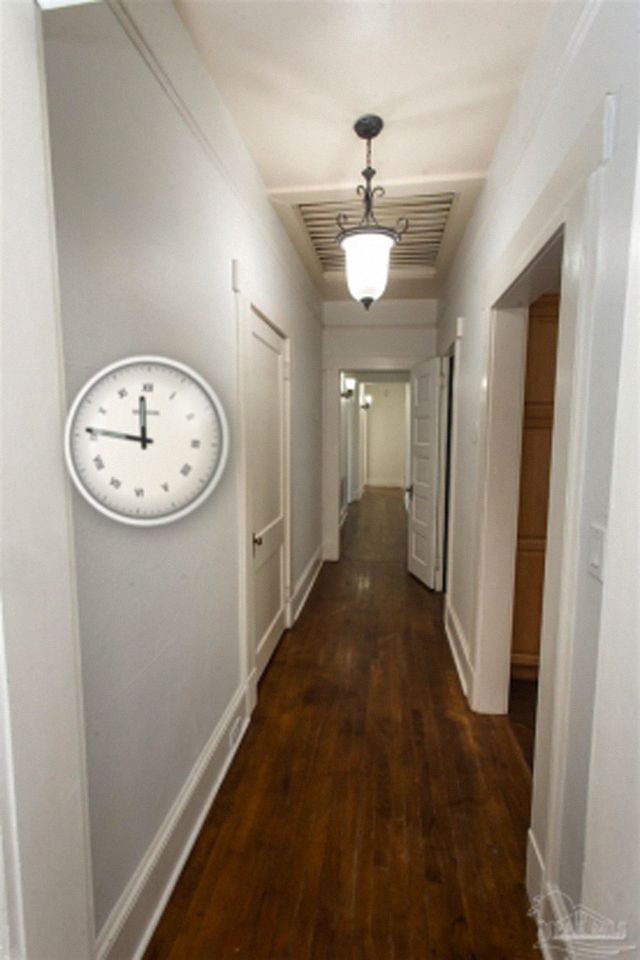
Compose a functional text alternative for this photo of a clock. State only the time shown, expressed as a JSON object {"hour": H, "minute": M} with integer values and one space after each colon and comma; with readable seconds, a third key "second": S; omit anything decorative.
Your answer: {"hour": 11, "minute": 46}
